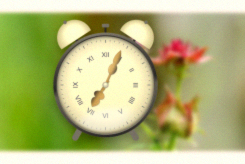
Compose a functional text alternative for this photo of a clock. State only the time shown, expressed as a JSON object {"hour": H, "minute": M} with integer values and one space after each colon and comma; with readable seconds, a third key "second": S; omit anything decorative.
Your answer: {"hour": 7, "minute": 4}
